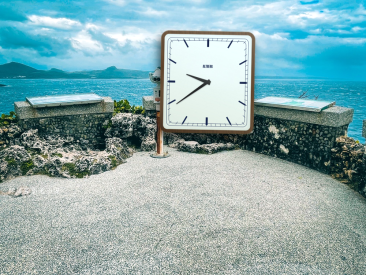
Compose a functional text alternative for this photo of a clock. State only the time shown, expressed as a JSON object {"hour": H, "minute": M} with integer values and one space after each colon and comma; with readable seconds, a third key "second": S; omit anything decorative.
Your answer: {"hour": 9, "minute": 39}
